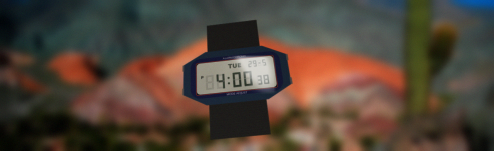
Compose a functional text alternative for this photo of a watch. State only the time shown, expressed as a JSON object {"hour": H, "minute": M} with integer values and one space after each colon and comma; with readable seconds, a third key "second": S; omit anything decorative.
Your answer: {"hour": 4, "minute": 0, "second": 38}
